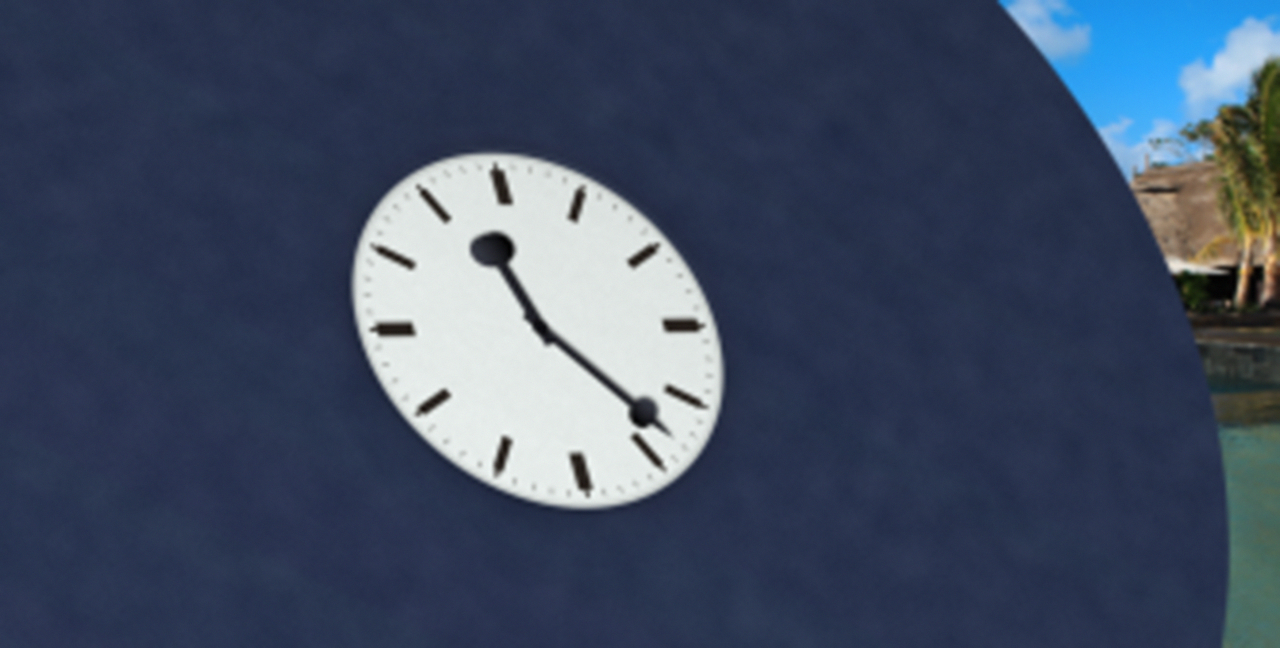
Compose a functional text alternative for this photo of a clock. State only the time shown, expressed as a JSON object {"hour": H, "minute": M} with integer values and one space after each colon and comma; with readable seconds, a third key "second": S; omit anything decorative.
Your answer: {"hour": 11, "minute": 23}
